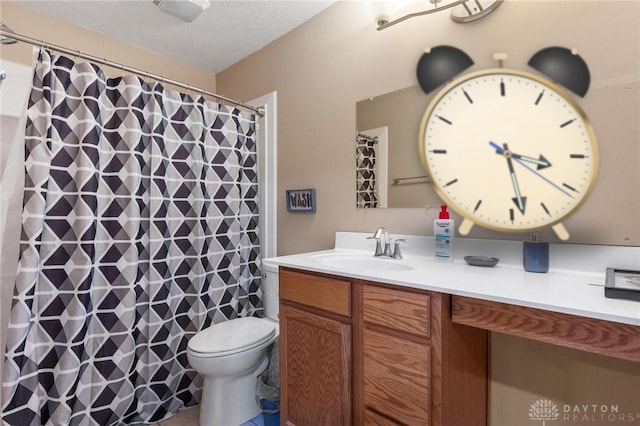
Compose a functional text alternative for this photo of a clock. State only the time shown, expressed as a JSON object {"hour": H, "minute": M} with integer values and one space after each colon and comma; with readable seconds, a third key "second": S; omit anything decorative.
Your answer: {"hour": 3, "minute": 28, "second": 21}
